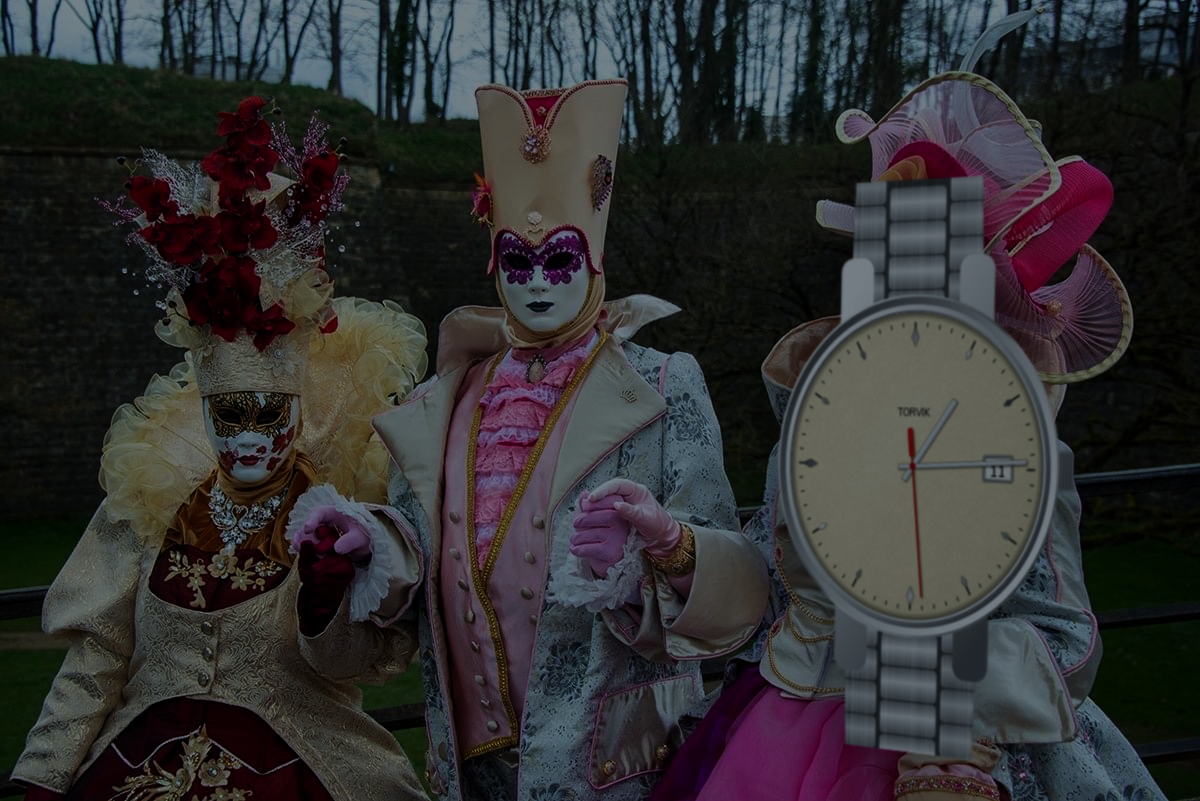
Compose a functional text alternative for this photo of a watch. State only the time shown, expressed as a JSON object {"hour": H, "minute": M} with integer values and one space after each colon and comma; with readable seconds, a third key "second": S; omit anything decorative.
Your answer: {"hour": 1, "minute": 14, "second": 29}
